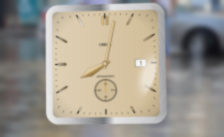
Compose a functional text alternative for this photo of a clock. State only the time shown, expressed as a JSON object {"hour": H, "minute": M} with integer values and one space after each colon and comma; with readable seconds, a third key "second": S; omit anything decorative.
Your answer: {"hour": 8, "minute": 2}
